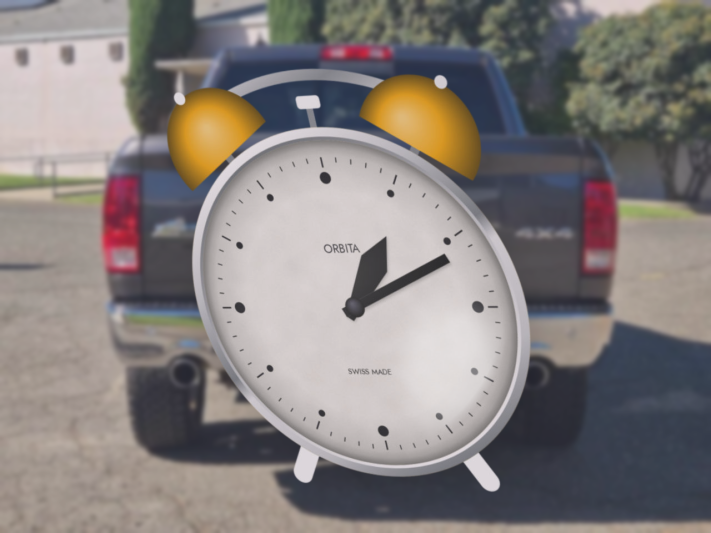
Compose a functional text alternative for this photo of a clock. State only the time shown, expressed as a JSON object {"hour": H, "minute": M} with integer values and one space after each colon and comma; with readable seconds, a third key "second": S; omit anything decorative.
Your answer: {"hour": 1, "minute": 11}
